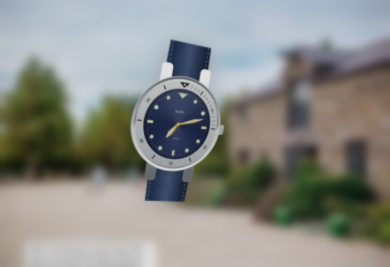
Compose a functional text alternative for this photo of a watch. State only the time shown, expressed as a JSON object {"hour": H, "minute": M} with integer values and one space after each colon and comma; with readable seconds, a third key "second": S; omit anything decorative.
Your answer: {"hour": 7, "minute": 12}
